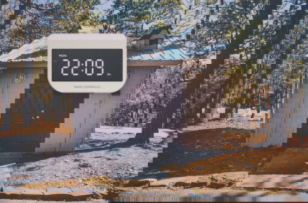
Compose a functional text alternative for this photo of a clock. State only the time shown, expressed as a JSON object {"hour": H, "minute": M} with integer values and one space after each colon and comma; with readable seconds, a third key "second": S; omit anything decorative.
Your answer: {"hour": 22, "minute": 9}
